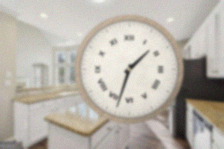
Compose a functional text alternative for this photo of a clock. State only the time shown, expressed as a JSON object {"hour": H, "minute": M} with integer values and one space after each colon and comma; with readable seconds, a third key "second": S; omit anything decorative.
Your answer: {"hour": 1, "minute": 33}
